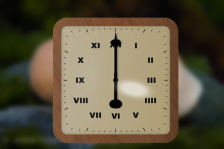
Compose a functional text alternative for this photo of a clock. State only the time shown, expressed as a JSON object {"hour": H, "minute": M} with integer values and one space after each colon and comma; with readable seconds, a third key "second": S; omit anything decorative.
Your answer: {"hour": 6, "minute": 0}
